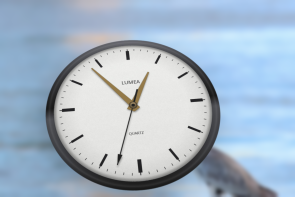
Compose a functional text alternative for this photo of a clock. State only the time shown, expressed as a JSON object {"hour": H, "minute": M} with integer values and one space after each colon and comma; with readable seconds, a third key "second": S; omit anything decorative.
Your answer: {"hour": 12, "minute": 53, "second": 33}
